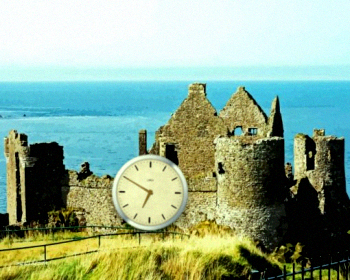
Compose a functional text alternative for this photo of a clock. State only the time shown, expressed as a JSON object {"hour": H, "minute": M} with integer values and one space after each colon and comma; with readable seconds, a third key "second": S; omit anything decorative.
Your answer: {"hour": 6, "minute": 50}
